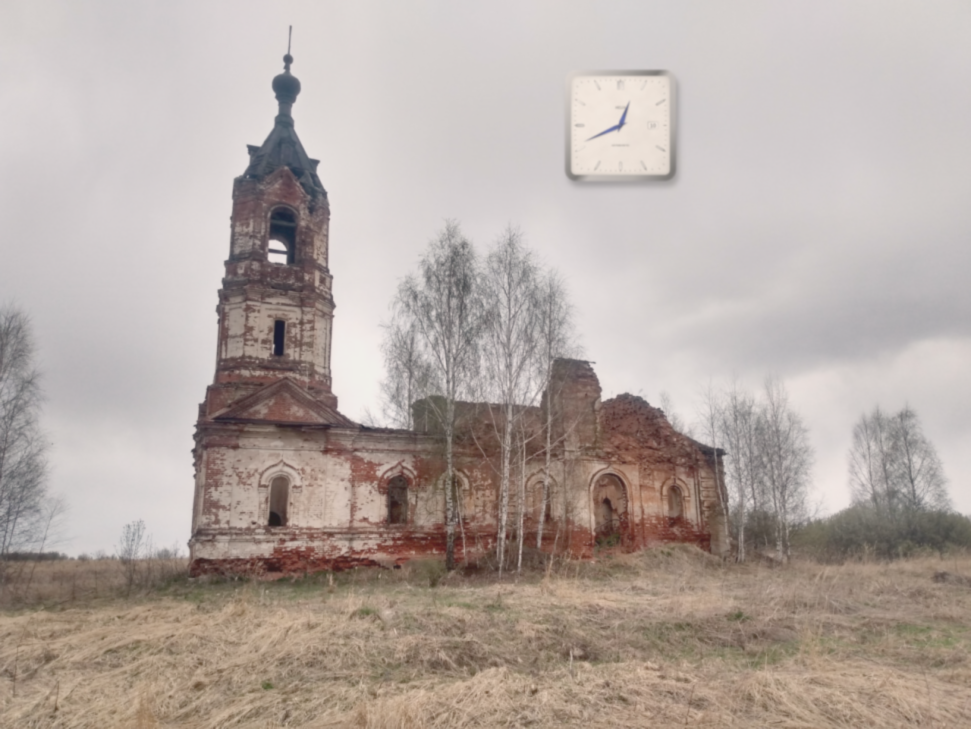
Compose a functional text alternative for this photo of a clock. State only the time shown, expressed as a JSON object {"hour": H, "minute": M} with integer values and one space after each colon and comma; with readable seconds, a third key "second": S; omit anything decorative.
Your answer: {"hour": 12, "minute": 41}
